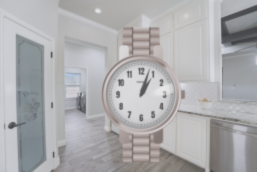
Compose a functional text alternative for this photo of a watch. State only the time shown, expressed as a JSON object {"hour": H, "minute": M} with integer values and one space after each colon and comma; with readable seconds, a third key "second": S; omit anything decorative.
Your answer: {"hour": 1, "minute": 3}
